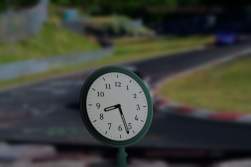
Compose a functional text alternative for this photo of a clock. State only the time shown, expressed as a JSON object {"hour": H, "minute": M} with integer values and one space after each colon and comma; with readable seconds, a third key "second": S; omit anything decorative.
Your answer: {"hour": 8, "minute": 27}
